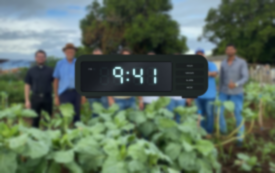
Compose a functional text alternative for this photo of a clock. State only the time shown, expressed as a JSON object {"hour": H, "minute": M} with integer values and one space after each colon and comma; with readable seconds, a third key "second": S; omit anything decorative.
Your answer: {"hour": 9, "minute": 41}
